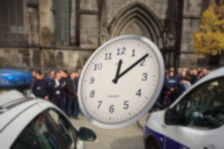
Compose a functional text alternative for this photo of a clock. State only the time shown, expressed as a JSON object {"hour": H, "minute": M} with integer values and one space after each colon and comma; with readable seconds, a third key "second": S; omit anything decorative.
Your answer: {"hour": 12, "minute": 9}
